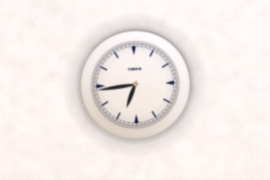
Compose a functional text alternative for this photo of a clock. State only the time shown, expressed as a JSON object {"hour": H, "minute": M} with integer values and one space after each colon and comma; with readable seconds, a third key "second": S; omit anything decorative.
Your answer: {"hour": 6, "minute": 44}
